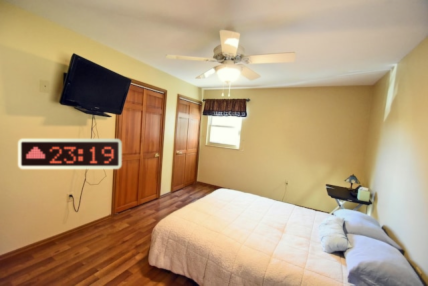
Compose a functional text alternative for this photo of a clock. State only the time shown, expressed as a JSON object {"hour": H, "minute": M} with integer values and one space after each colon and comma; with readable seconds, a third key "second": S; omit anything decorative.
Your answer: {"hour": 23, "minute": 19}
